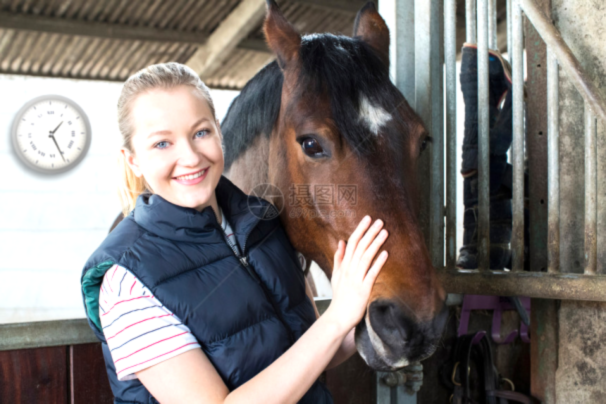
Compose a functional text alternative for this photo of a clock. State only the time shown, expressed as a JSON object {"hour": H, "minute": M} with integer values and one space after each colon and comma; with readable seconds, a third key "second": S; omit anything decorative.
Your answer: {"hour": 1, "minute": 26}
